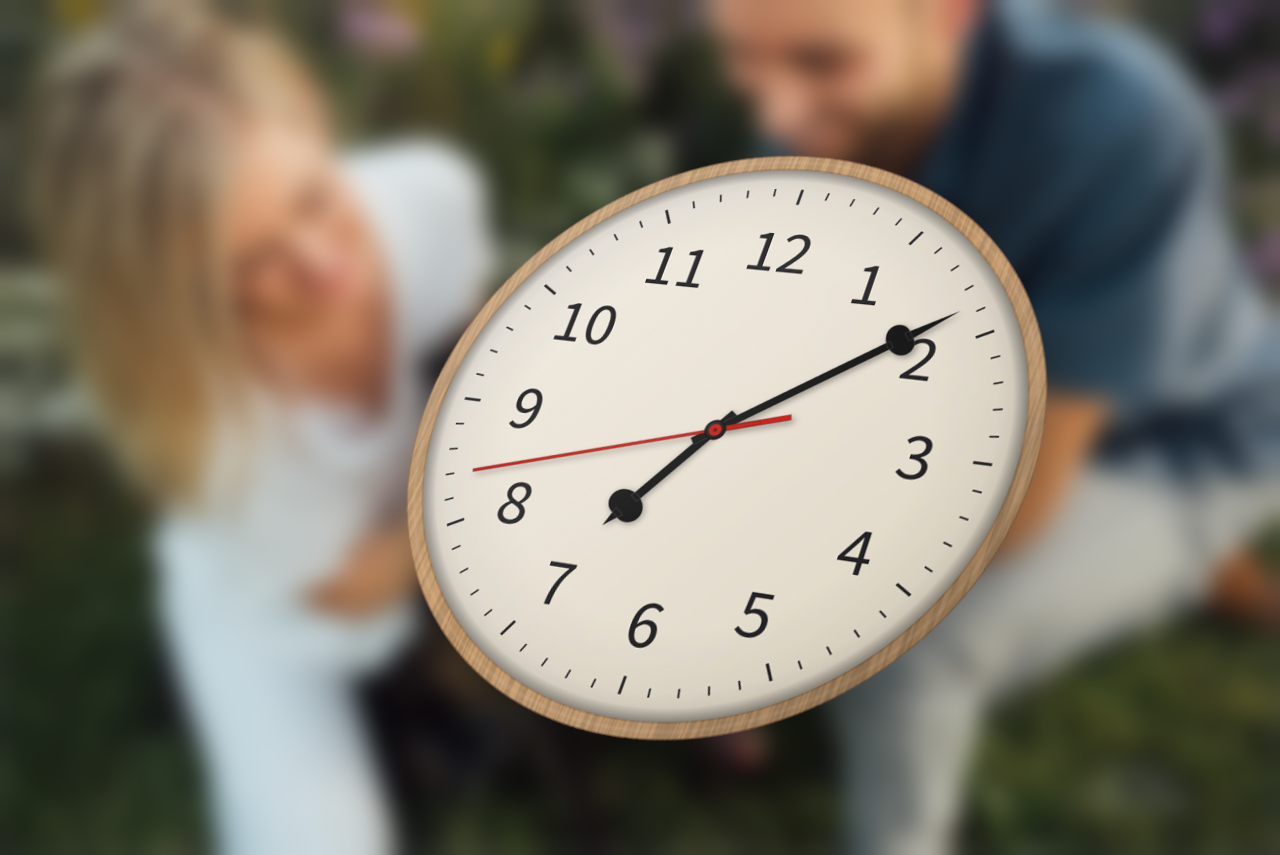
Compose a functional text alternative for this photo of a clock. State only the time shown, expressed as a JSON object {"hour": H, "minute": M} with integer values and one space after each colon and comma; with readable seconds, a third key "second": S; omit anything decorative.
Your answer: {"hour": 7, "minute": 8, "second": 42}
